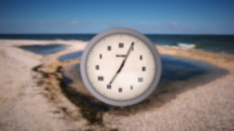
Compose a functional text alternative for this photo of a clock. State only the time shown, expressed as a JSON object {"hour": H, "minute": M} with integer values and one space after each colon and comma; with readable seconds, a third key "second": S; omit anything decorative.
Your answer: {"hour": 7, "minute": 4}
